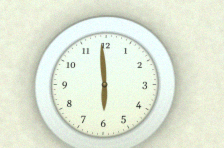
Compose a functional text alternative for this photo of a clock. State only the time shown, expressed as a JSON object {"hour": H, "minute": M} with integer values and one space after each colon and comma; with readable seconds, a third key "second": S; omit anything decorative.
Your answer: {"hour": 5, "minute": 59}
